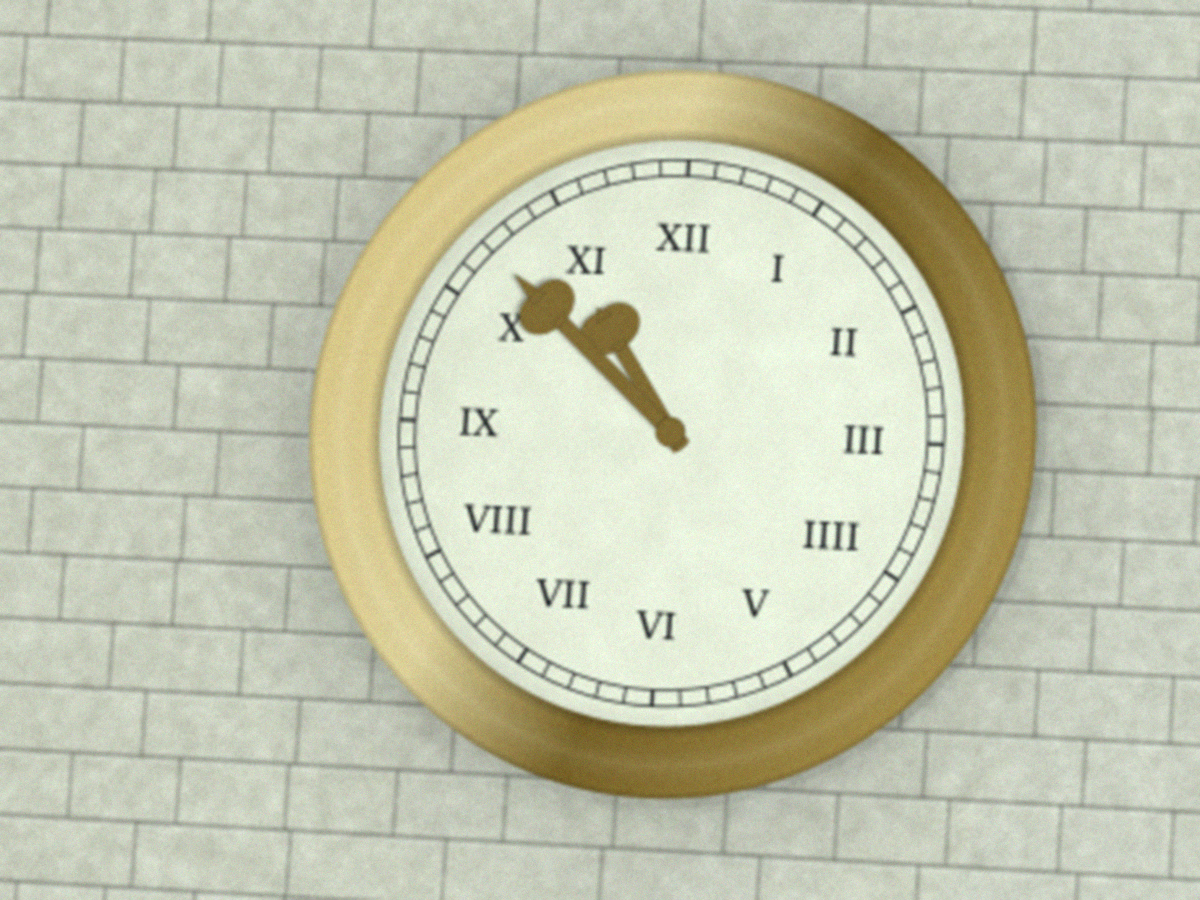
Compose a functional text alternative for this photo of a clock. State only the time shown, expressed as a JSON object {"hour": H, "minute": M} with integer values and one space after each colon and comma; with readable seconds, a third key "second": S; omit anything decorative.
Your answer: {"hour": 10, "minute": 52}
